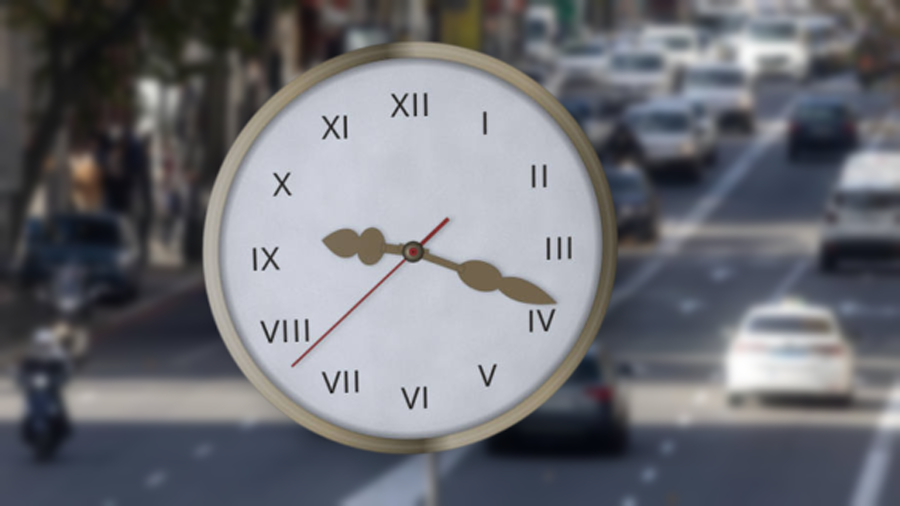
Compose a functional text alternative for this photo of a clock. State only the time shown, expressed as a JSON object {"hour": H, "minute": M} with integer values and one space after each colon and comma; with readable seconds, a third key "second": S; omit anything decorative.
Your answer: {"hour": 9, "minute": 18, "second": 38}
